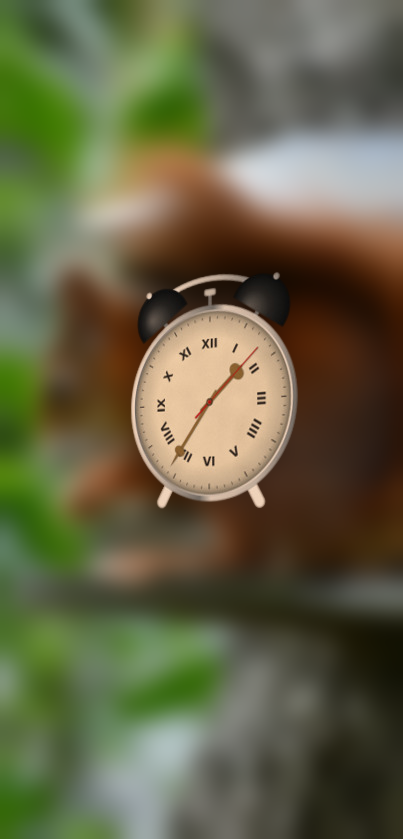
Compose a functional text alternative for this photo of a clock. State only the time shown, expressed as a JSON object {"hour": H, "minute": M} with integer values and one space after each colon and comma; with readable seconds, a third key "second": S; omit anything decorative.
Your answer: {"hour": 1, "minute": 36, "second": 8}
